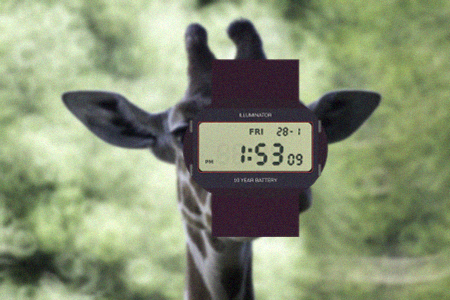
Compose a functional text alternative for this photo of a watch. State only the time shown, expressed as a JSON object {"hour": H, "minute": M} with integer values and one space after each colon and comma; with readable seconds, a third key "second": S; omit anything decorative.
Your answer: {"hour": 1, "minute": 53, "second": 9}
